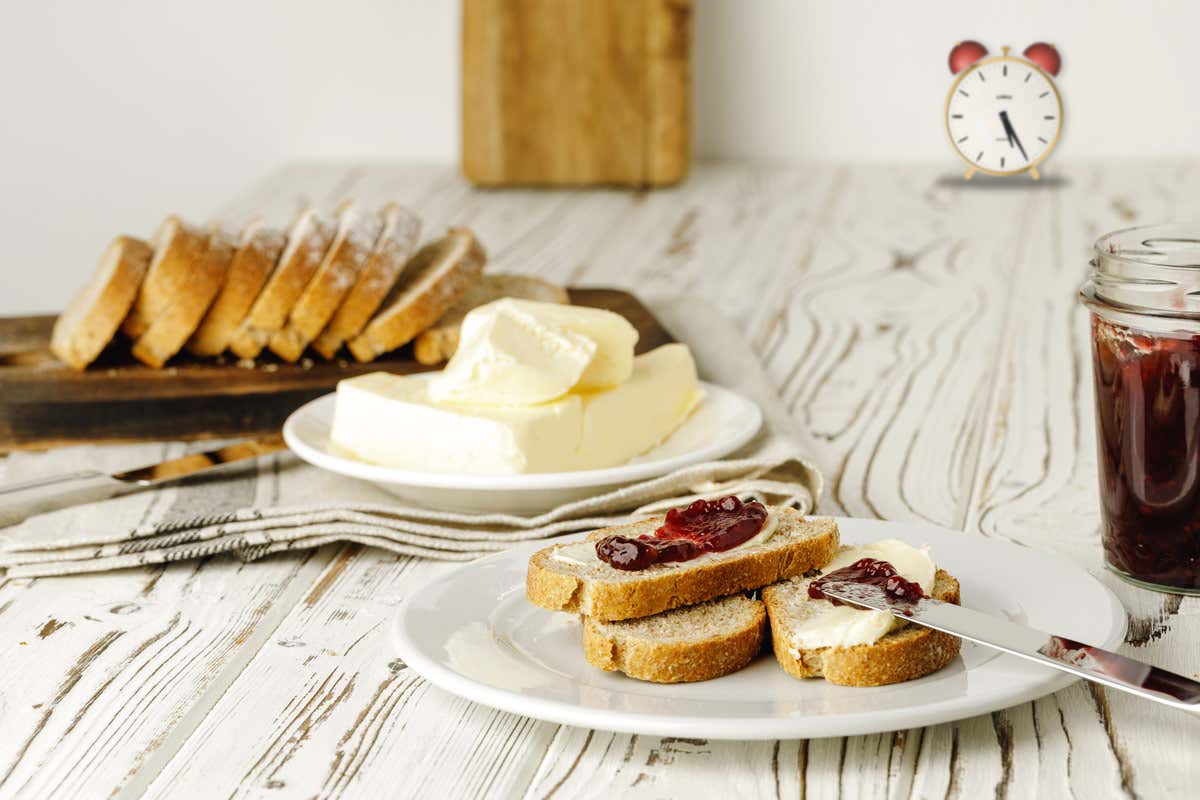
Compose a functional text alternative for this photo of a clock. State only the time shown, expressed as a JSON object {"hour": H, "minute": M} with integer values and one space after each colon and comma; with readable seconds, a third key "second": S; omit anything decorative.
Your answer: {"hour": 5, "minute": 25}
